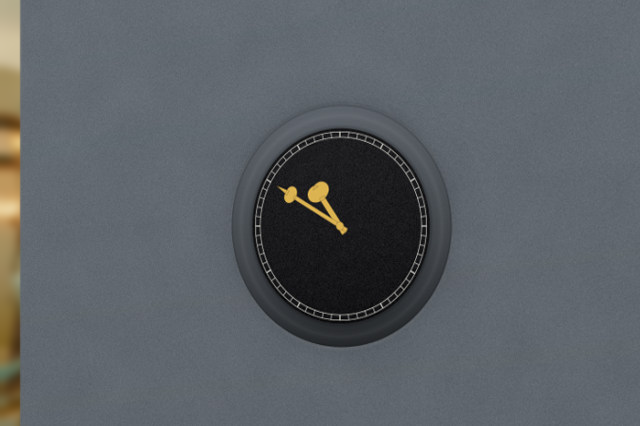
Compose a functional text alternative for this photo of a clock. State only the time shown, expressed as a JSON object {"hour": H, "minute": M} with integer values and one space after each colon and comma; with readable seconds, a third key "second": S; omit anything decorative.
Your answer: {"hour": 10, "minute": 50}
